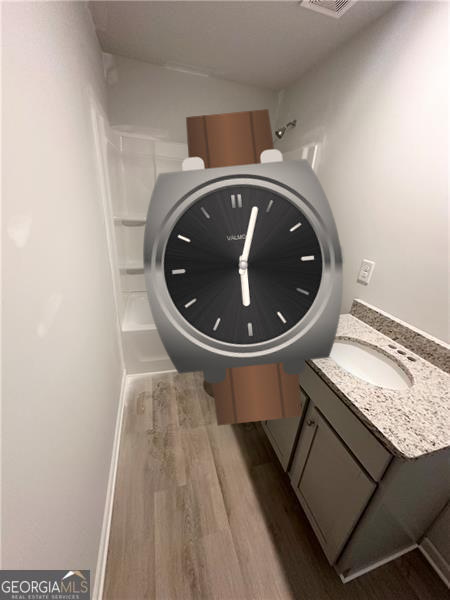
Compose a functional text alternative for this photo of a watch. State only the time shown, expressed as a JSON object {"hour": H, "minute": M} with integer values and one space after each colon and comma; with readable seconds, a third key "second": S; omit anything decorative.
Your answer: {"hour": 6, "minute": 3}
